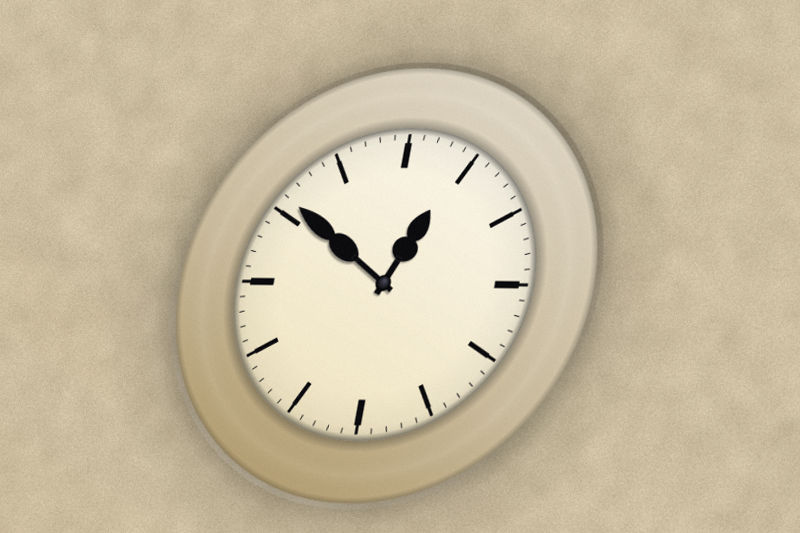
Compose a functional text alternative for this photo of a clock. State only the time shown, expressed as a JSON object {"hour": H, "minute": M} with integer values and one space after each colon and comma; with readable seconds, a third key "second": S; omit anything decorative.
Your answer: {"hour": 12, "minute": 51}
